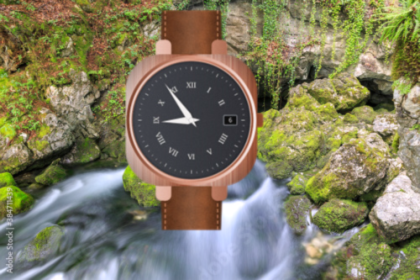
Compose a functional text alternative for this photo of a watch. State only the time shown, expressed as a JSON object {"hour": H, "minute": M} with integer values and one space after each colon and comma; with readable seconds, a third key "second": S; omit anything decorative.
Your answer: {"hour": 8, "minute": 54}
